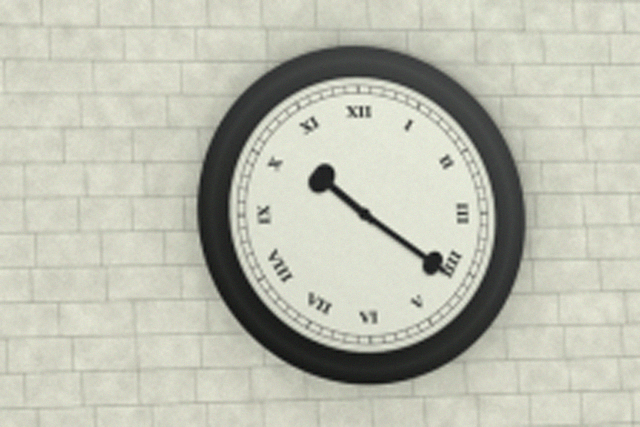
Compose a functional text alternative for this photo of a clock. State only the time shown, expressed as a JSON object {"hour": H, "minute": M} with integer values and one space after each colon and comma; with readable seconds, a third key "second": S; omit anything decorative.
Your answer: {"hour": 10, "minute": 21}
